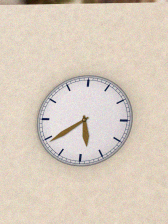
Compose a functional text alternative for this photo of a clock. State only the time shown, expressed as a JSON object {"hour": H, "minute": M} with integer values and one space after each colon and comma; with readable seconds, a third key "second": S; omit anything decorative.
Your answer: {"hour": 5, "minute": 39}
